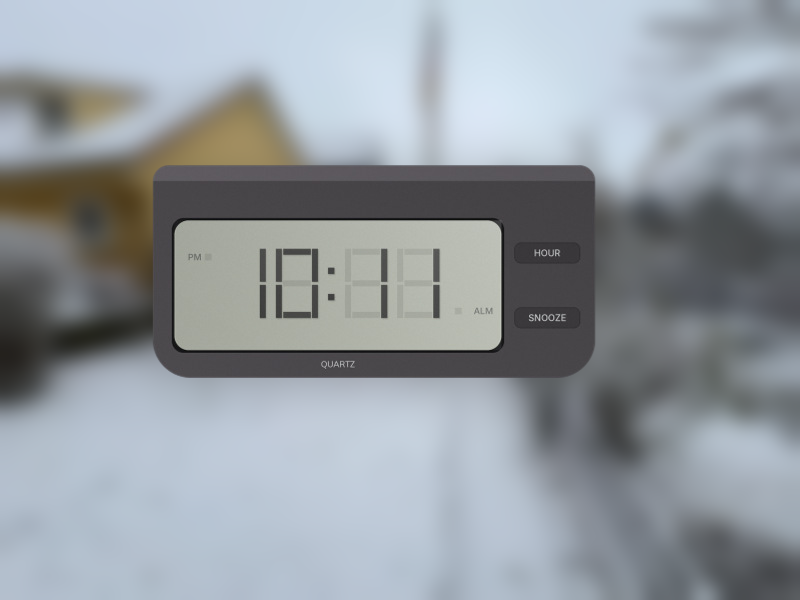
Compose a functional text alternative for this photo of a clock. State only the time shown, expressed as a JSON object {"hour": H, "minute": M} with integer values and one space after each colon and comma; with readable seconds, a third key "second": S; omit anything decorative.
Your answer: {"hour": 10, "minute": 11}
